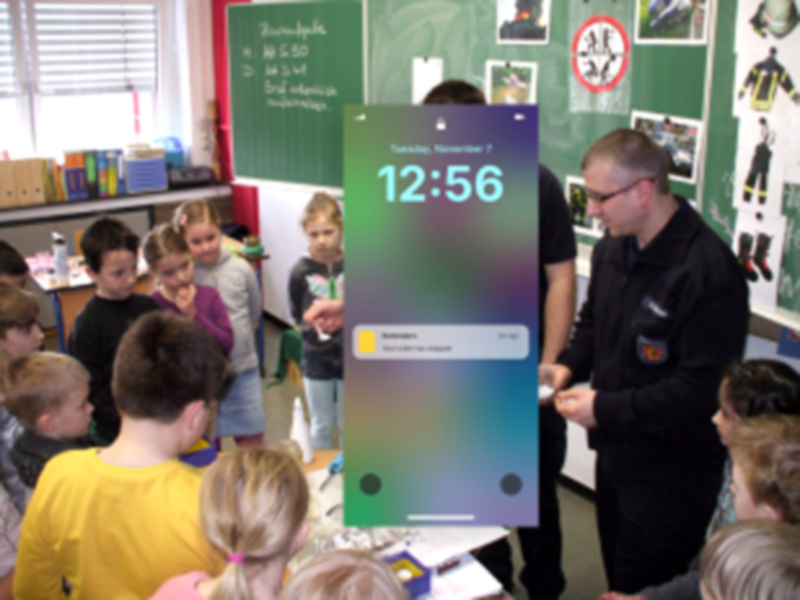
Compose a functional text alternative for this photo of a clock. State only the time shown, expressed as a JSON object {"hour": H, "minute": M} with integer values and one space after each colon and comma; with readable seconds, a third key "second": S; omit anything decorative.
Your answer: {"hour": 12, "minute": 56}
